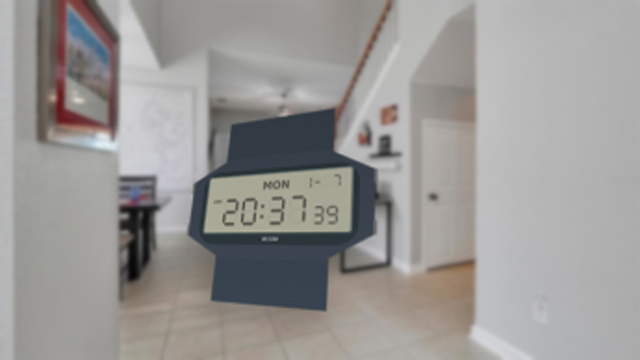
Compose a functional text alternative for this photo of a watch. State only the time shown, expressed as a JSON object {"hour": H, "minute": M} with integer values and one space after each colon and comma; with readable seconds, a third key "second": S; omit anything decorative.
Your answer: {"hour": 20, "minute": 37, "second": 39}
